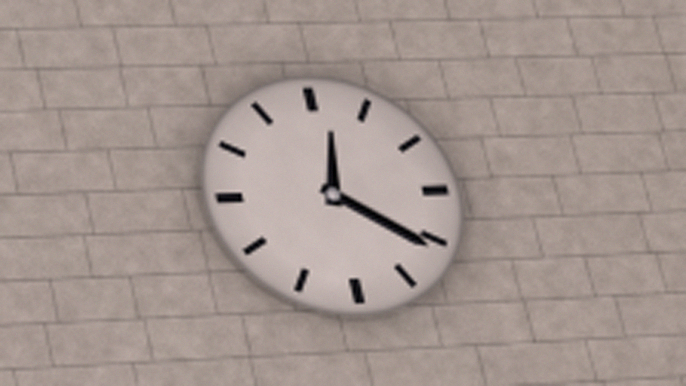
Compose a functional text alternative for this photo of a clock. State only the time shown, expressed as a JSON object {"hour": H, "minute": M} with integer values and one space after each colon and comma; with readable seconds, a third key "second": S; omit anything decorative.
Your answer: {"hour": 12, "minute": 21}
